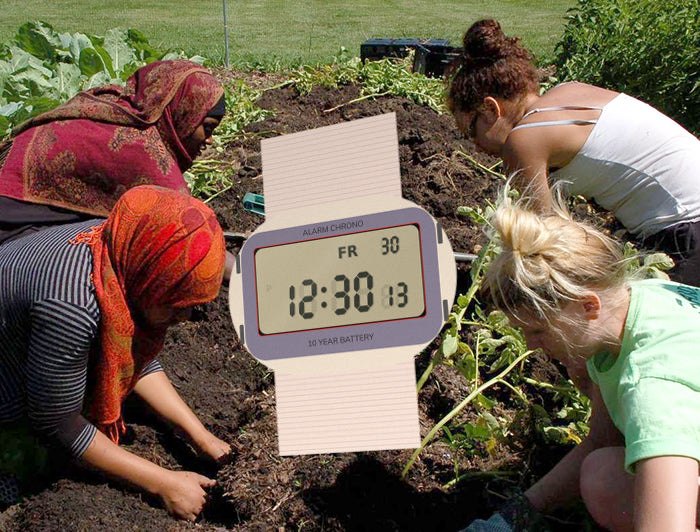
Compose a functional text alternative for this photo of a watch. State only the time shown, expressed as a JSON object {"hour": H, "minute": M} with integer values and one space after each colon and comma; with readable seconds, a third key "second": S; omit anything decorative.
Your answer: {"hour": 12, "minute": 30, "second": 13}
